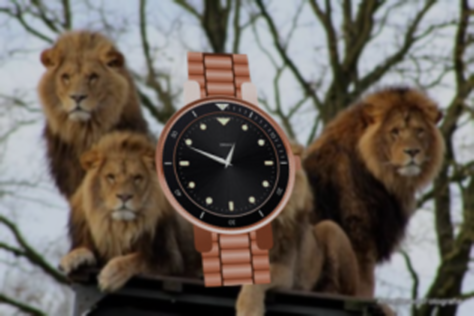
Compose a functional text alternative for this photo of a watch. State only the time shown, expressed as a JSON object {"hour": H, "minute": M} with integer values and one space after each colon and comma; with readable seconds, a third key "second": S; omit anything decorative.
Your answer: {"hour": 12, "minute": 49}
